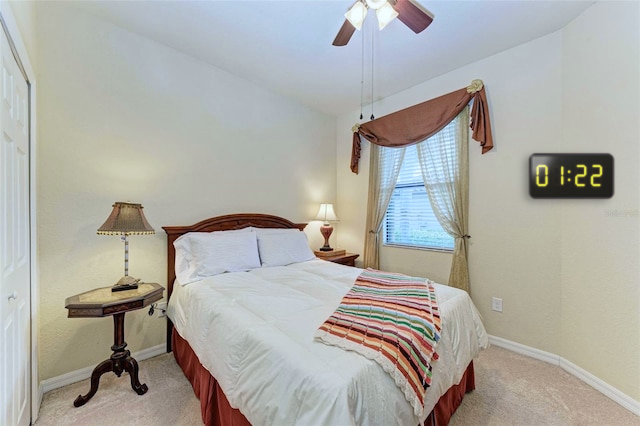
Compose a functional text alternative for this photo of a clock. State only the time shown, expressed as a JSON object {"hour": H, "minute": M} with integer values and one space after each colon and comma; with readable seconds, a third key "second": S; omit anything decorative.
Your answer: {"hour": 1, "minute": 22}
